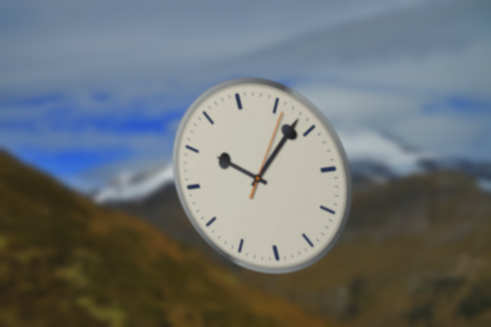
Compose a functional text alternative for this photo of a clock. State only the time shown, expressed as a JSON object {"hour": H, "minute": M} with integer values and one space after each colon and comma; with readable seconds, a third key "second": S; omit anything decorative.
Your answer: {"hour": 10, "minute": 8, "second": 6}
